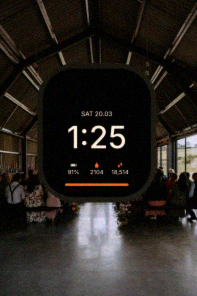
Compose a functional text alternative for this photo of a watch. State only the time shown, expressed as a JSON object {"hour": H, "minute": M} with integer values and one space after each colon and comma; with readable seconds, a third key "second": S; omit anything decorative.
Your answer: {"hour": 1, "minute": 25}
